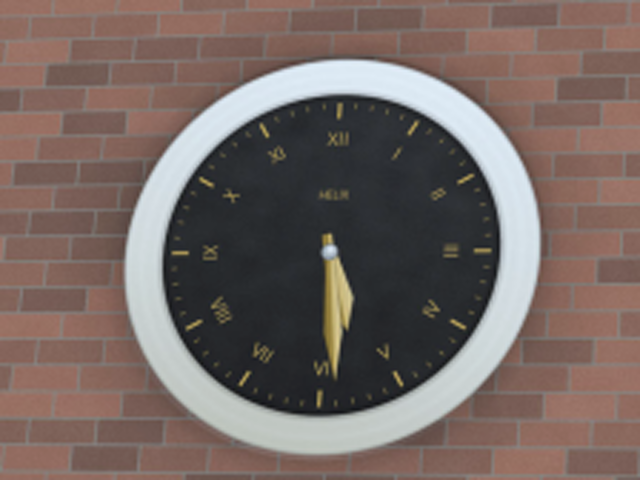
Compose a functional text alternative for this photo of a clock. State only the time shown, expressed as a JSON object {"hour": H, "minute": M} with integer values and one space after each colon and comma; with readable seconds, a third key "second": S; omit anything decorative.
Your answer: {"hour": 5, "minute": 29}
